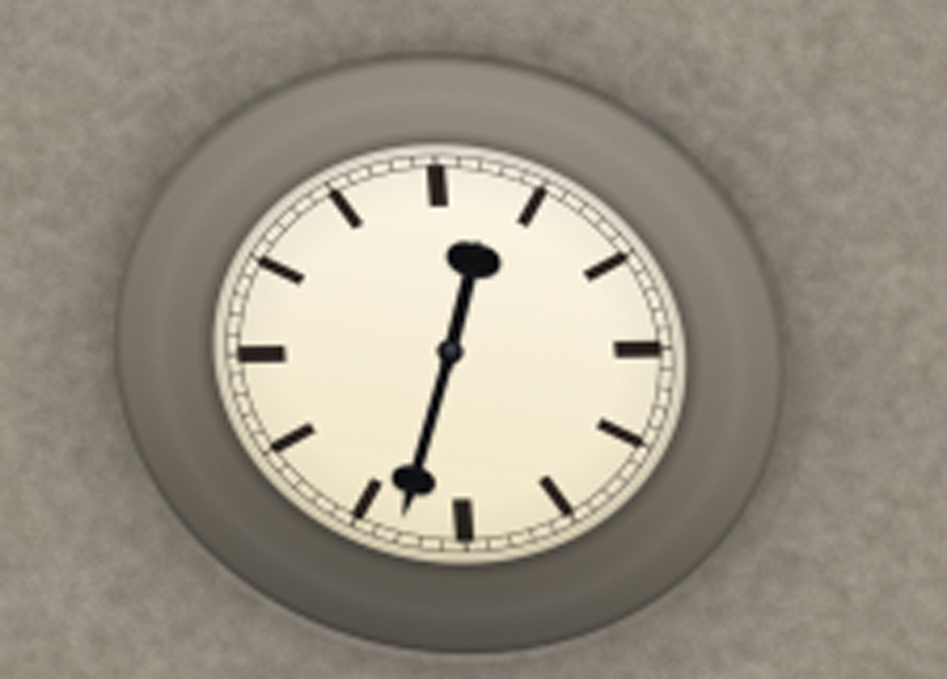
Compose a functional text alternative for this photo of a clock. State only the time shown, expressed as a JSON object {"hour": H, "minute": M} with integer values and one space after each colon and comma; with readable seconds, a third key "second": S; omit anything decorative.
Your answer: {"hour": 12, "minute": 33}
